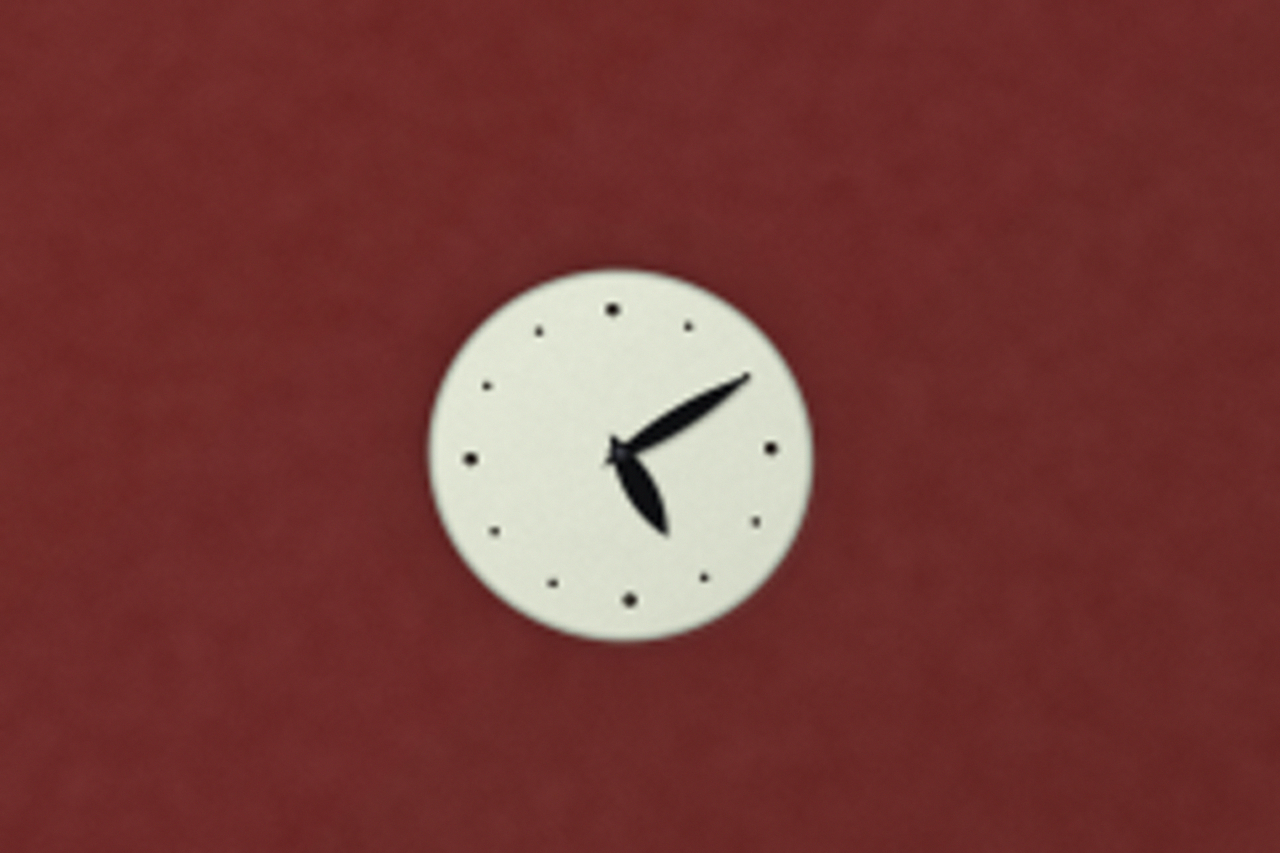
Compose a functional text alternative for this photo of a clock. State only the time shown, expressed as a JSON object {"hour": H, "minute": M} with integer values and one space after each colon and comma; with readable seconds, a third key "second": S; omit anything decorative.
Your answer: {"hour": 5, "minute": 10}
